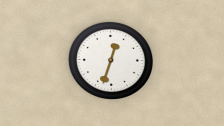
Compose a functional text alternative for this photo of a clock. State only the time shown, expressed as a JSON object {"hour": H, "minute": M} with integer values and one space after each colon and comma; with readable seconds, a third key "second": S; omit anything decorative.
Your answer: {"hour": 12, "minute": 33}
